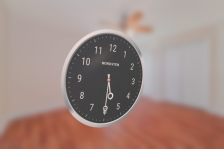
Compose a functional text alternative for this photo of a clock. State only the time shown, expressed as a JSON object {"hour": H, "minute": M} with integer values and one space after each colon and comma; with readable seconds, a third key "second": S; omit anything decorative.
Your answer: {"hour": 5, "minute": 30}
